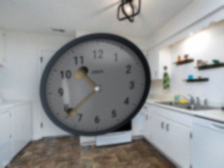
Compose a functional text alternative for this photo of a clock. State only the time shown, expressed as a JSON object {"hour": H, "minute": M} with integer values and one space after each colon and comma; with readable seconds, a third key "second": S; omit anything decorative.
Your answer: {"hour": 10, "minute": 38}
